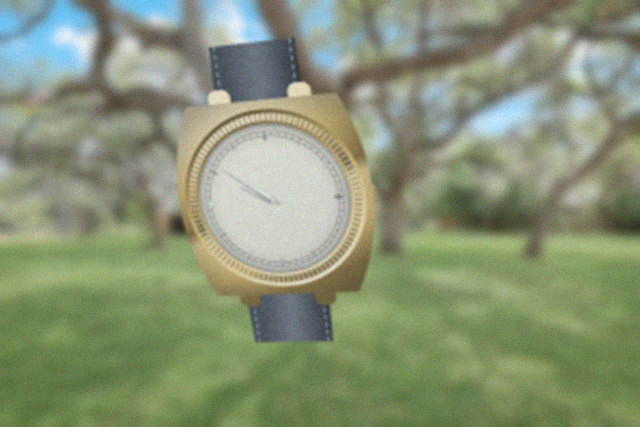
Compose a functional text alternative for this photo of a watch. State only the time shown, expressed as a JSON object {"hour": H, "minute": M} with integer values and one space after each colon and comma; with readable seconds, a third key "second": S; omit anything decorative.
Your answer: {"hour": 9, "minute": 51}
